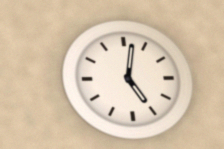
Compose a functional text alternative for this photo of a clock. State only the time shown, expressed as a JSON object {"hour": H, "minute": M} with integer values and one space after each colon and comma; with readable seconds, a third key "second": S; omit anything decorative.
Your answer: {"hour": 5, "minute": 2}
